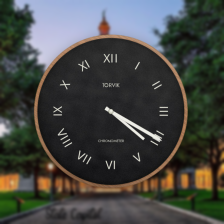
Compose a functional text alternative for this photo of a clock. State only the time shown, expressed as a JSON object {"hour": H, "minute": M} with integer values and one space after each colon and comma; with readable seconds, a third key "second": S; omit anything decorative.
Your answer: {"hour": 4, "minute": 20}
